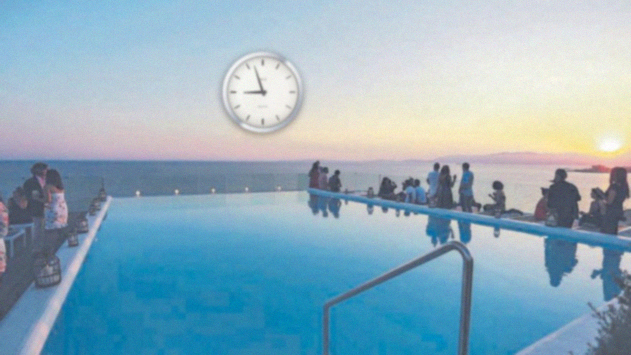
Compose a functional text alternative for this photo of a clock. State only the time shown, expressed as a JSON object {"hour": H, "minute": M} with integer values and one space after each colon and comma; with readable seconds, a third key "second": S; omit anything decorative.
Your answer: {"hour": 8, "minute": 57}
